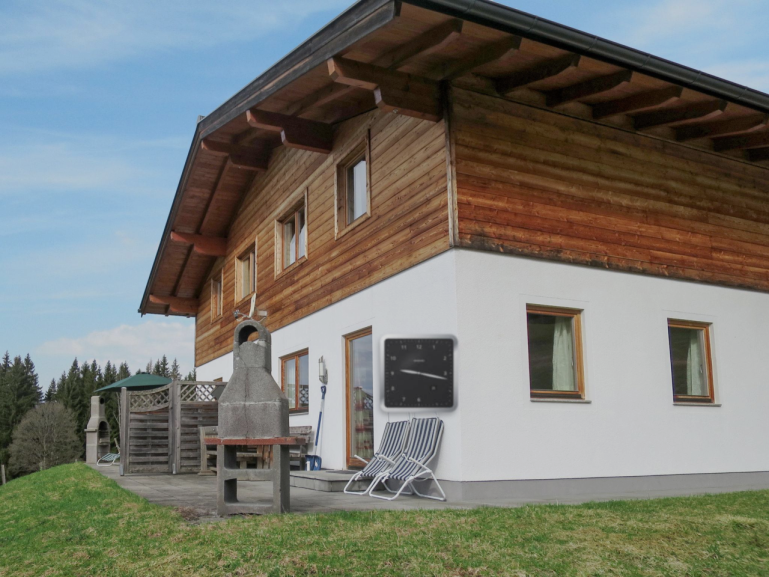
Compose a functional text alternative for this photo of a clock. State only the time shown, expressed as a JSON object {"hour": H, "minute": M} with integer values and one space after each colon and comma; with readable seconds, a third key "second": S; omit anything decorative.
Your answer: {"hour": 9, "minute": 17}
